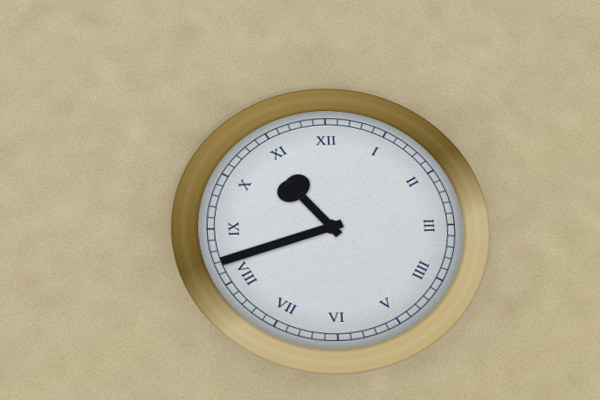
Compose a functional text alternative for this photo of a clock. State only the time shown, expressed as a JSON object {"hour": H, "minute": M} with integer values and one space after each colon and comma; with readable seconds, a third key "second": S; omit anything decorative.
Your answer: {"hour": 10, "minute": 42}
